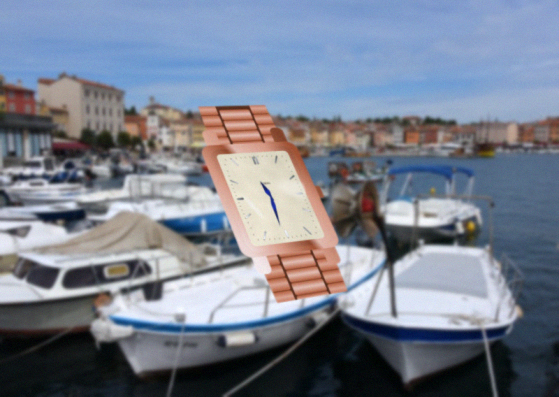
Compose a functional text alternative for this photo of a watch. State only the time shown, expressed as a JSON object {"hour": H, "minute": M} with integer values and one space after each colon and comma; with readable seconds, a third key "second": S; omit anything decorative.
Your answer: {"hour": 11, "minute": 31}
